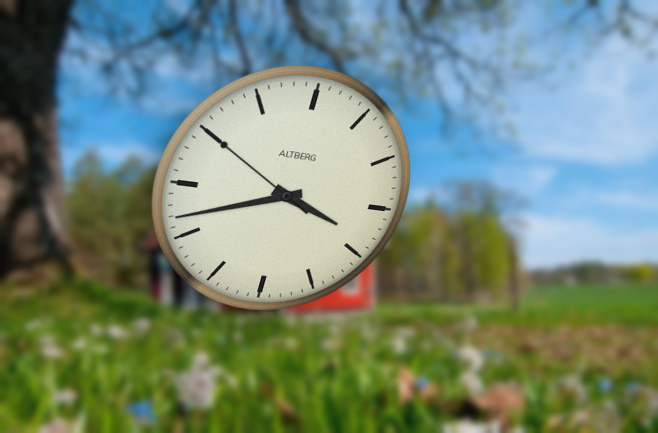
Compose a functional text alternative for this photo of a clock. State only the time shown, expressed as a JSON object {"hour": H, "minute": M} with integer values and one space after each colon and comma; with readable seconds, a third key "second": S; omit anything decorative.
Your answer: {"hour": 3, "minute": 41, "second": 50}
